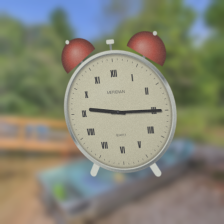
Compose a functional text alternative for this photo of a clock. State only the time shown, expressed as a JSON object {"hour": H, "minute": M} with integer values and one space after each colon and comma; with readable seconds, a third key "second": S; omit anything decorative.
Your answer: {"hour": 9, "minute": 15}
